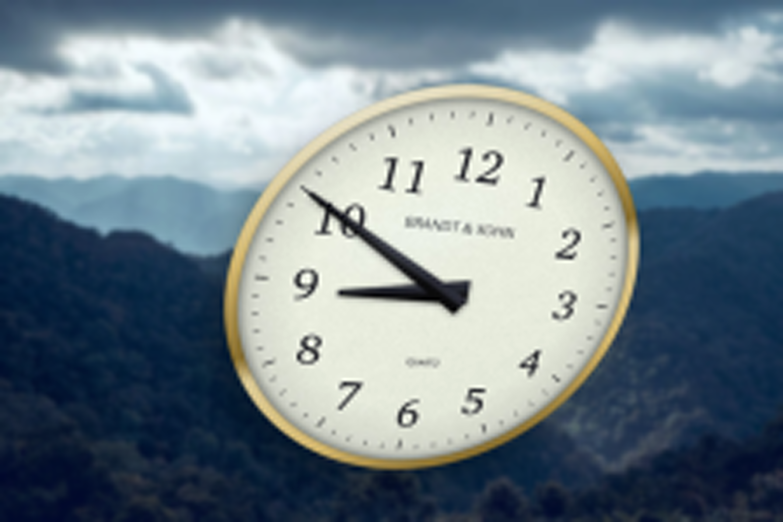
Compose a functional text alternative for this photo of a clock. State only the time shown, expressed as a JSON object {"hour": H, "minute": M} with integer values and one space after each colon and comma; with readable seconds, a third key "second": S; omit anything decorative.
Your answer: {"hour": 8, "minute": 50}
